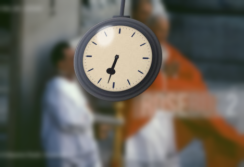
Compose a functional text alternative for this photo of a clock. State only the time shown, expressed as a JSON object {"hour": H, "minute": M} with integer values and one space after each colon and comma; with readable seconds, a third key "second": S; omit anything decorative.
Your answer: {"hour": 6, "minute": 32}
